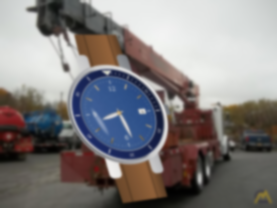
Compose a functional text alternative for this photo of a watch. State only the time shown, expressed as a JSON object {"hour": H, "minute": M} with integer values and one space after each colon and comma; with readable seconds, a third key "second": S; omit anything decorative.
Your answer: {"hour": 8, "minute": 28}
